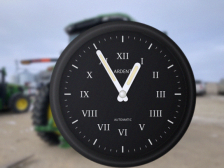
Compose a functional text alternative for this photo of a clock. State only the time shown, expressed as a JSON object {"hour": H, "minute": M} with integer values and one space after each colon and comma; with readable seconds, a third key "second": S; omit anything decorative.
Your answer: {"hour": 12, "minute": 55}
